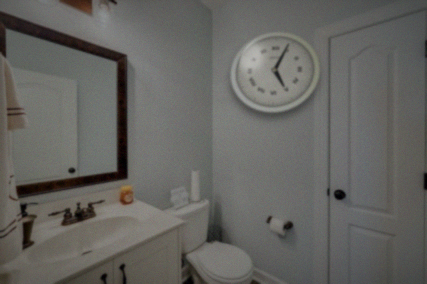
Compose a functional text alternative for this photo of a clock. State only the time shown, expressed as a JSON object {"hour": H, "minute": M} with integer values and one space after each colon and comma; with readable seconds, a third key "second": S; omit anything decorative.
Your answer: {"hour": 5, "minute": 4}
